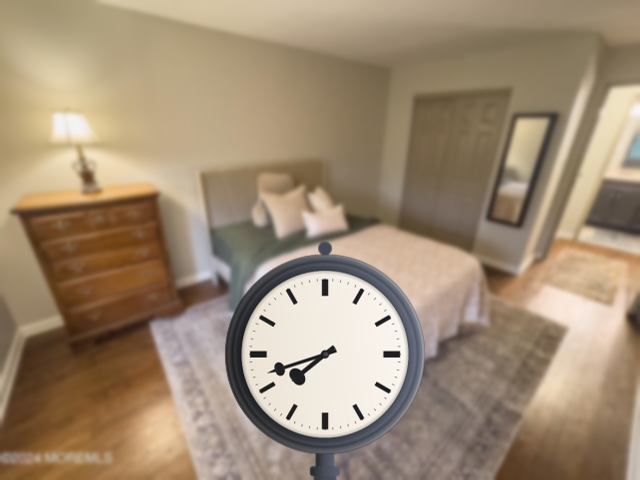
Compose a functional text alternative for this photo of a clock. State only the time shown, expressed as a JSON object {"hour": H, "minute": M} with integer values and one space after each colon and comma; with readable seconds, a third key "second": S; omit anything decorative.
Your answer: {"hour": 7, "minute": 42}
